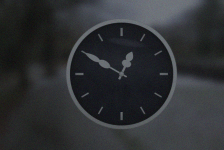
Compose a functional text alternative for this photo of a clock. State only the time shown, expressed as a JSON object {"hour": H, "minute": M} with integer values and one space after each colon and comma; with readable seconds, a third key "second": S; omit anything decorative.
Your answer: {"hour": 12, "minute": 50}
